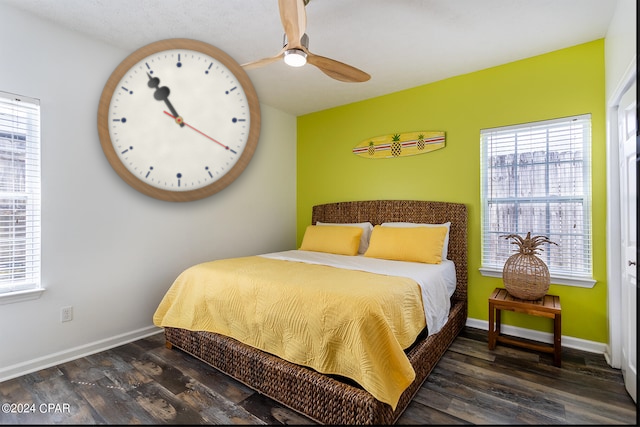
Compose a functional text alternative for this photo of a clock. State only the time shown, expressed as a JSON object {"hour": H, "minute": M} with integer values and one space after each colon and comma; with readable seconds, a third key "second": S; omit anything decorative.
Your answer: {"hour": 10, "minute": 54, "second": 20}
